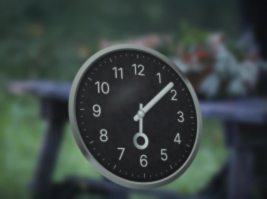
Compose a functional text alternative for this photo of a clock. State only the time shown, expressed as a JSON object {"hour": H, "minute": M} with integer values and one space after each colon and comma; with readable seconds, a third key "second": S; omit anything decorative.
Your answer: {"hour": 6, "minute": 8}
